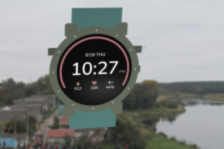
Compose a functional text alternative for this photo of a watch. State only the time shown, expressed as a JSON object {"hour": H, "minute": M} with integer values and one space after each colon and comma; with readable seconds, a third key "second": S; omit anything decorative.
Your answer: {"hour": 10, "minute": 27}
